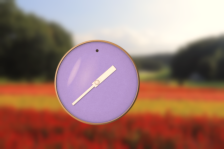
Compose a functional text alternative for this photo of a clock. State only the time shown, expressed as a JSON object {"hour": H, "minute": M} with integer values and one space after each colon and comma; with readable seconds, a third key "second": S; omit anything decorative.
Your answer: {"hour": 1, "minute": 38}
